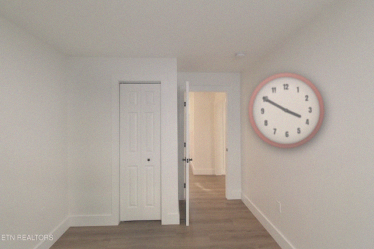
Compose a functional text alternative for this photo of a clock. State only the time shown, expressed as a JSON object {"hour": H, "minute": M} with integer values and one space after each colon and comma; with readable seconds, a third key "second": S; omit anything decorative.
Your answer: {"hour": 3, "minute": 50}
